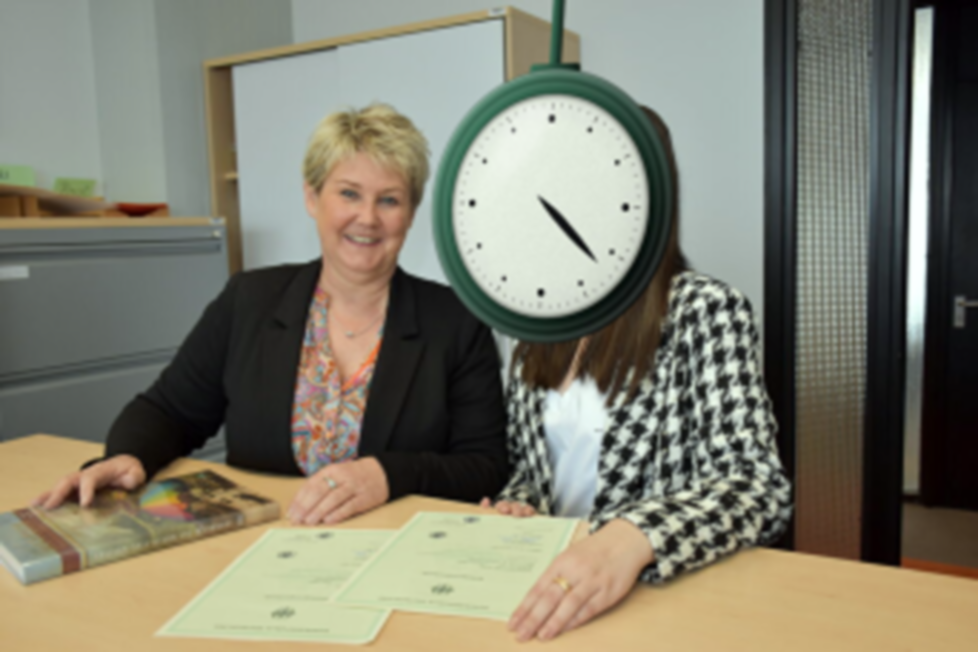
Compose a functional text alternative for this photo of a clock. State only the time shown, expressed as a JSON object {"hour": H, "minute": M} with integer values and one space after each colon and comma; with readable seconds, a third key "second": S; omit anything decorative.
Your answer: {"hour": 4, "minute": 22}
